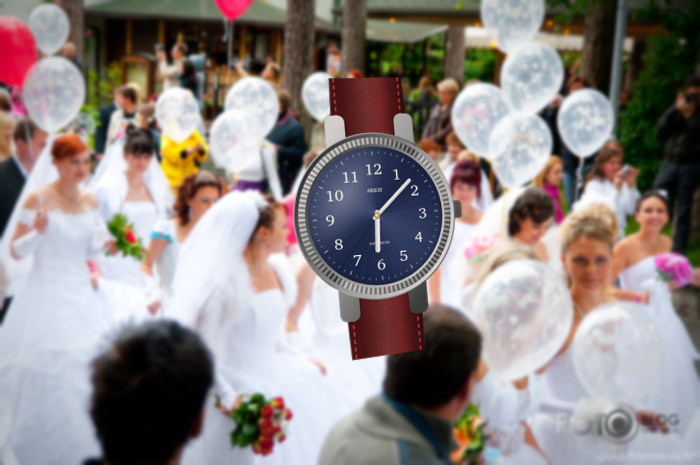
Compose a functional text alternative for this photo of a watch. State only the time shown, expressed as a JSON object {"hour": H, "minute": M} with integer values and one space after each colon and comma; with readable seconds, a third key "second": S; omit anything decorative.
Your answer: {"hour": 6, "minute": 8}
